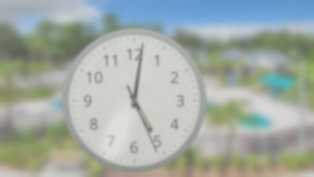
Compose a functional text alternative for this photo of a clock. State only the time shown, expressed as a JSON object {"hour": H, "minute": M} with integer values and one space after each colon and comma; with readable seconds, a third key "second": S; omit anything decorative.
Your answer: {"hour": 5, "minute": 1, "second": 26}
